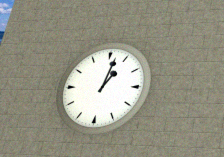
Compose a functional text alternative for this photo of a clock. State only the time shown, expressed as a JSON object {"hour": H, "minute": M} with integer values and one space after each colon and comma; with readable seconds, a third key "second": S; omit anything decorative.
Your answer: {"hour": 1, "minute": 2}
